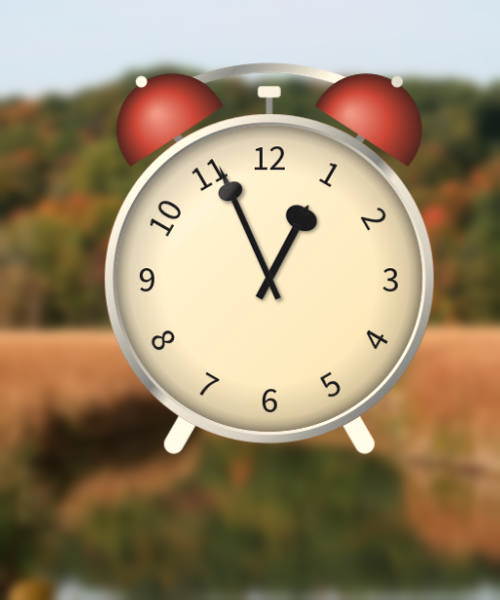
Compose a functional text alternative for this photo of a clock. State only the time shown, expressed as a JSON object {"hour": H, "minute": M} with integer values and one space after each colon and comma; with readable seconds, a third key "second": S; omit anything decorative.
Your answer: {"hour": 12, "minute": 56}
